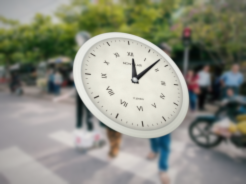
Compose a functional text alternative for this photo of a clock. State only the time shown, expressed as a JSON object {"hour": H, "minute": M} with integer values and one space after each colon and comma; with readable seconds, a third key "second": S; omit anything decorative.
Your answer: {"hour": 12, "minute": 8}
